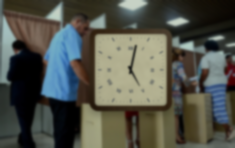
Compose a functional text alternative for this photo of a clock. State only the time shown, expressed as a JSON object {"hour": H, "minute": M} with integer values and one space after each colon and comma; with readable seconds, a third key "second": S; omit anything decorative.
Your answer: {"hour": 5, "minute": 2}
